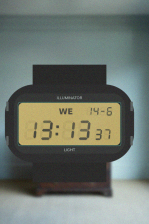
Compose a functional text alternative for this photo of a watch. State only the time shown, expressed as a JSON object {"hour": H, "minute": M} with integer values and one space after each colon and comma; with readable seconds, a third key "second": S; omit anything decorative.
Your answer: {"hour": 13, "minute": 13, "second": 37}
